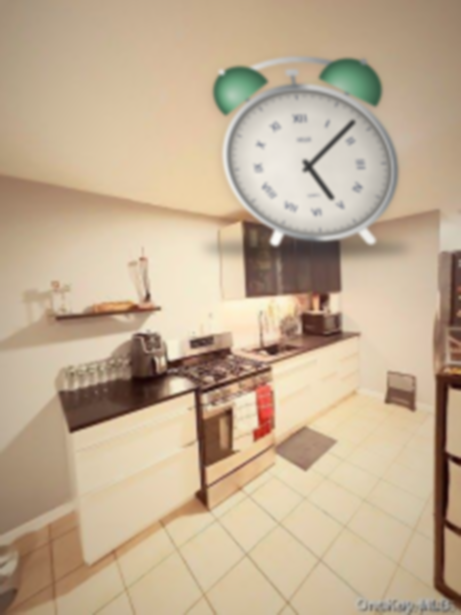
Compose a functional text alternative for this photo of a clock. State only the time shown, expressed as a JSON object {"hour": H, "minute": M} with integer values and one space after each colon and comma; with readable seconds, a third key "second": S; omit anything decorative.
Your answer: {"hour": 5, "minute": 8}
